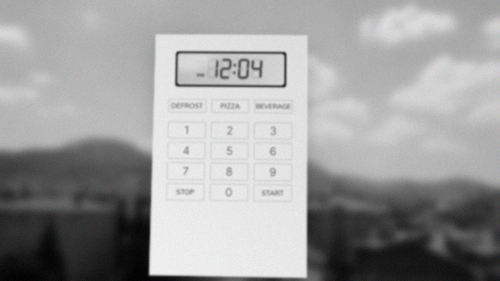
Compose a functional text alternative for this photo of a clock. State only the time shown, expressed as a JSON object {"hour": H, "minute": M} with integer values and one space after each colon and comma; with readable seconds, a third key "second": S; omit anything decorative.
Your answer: {"hour": 12, "minute": 4}
